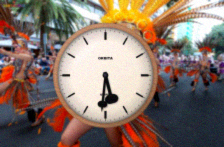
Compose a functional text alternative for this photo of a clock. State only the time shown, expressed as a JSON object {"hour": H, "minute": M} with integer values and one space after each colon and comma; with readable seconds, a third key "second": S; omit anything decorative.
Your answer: {"hour": 5, "minute": 31}
